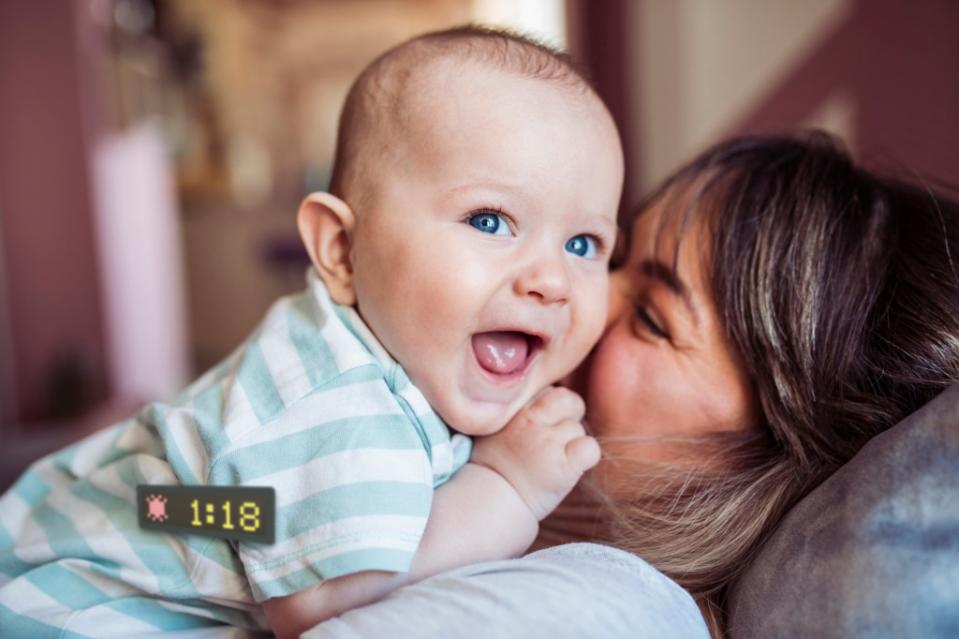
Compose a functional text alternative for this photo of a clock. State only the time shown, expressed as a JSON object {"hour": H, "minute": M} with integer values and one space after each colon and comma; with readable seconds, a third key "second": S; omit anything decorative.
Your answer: {"hour": 1, "minute": 18}
